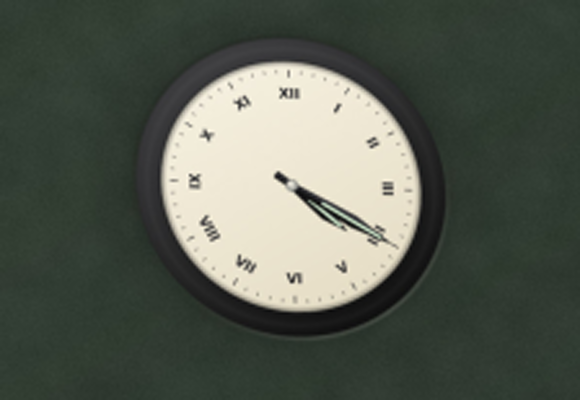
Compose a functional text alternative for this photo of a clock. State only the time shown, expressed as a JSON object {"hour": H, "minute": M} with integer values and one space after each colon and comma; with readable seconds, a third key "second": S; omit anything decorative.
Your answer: {"hour": 4, "minute": 20}
